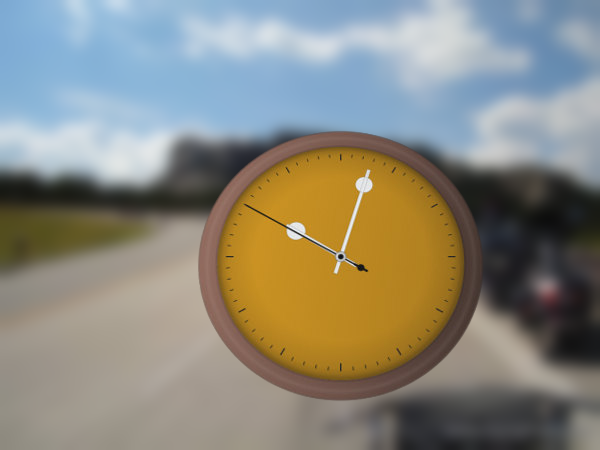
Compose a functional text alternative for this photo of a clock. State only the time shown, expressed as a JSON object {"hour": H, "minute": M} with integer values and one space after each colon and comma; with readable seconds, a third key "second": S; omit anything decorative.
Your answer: {"hour": 10, "minute": 2, "second": 50}
